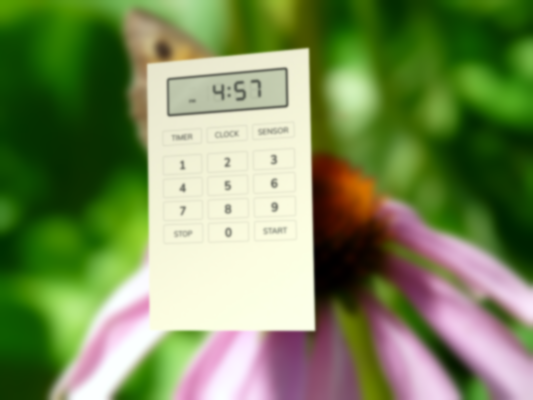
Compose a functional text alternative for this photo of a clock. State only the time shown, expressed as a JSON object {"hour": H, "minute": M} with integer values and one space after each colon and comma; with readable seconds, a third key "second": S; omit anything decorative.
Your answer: {"hour": 4, "minute": 57}
